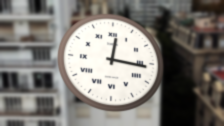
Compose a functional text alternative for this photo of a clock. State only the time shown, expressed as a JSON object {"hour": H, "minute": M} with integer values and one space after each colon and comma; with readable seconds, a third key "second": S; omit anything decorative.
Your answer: {"hour": 12, "minute": 16}
